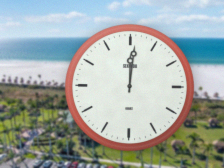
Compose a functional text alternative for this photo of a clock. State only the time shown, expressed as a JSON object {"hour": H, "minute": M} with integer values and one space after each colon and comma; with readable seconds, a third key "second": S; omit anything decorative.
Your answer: {"hour": 12, "minute": 1}
